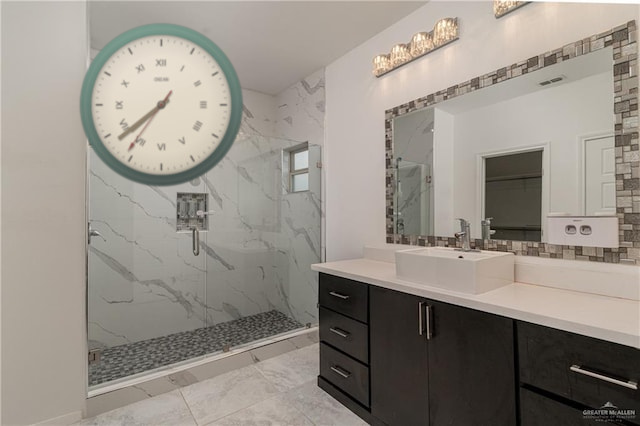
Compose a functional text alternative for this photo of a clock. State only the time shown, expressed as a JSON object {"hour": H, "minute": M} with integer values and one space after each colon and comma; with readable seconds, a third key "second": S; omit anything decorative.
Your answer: {"hour": 7, "minute": 38, "second": 36}
